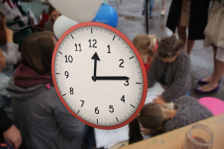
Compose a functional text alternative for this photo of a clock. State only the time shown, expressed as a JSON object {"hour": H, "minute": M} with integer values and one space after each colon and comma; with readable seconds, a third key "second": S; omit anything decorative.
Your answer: {"hour": 12, "minute": 14}
